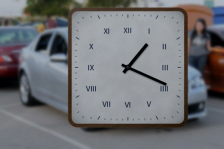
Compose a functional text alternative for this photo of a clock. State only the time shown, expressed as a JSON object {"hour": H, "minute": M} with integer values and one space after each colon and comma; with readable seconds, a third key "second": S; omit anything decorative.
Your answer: {"hour": 1, "minute": 19}
